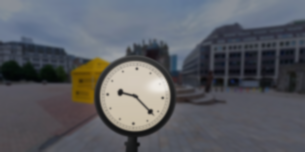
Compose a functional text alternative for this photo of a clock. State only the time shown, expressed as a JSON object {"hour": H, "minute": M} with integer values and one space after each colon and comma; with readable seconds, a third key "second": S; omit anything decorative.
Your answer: {"hour": 9, "minute": 22}
